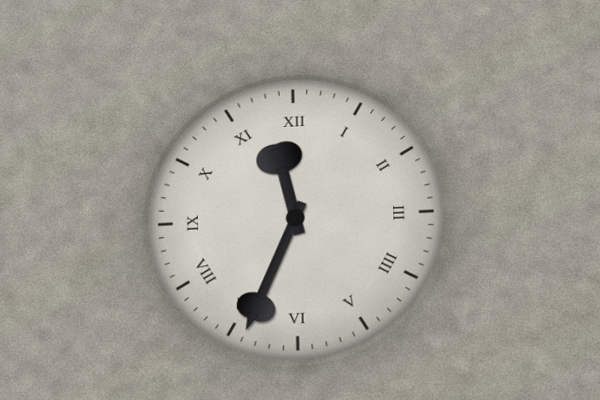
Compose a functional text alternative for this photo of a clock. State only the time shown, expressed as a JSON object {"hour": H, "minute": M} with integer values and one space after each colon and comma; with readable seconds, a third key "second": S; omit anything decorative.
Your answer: {"hour": 11, "minute": 34}
